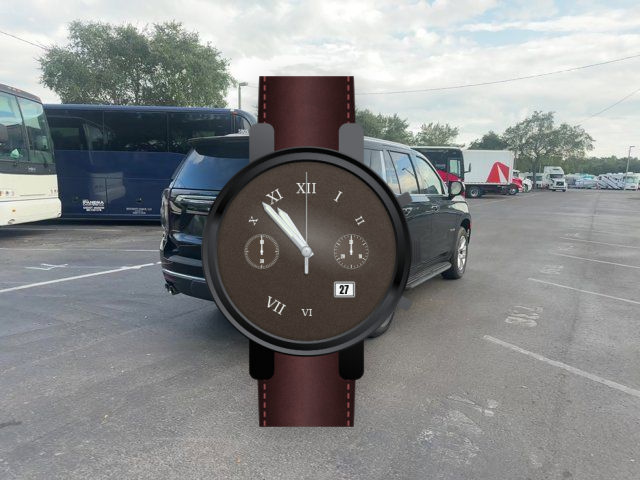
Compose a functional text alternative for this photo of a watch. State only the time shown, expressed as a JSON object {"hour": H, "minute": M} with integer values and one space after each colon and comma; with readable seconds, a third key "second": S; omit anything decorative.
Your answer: {"hour": 10, "minute": 53}
